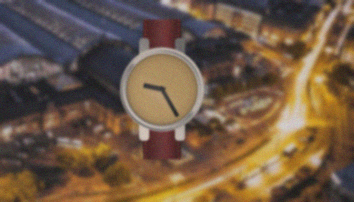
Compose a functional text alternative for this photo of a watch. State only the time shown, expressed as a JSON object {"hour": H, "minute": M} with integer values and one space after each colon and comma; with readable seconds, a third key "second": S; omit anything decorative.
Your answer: {"hour": 9, "minute": 25}
